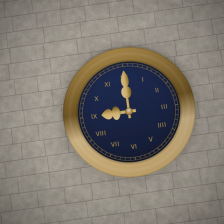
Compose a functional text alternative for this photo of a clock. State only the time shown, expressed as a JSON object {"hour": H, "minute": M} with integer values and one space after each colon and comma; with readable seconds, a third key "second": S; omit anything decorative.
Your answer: {"hour": 9, "minute": 0}
